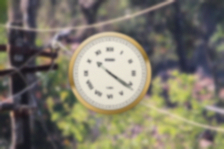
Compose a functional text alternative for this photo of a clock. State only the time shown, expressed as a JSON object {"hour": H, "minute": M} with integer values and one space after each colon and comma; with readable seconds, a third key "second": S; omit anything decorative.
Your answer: {"hour": 10, "minute": 21}
